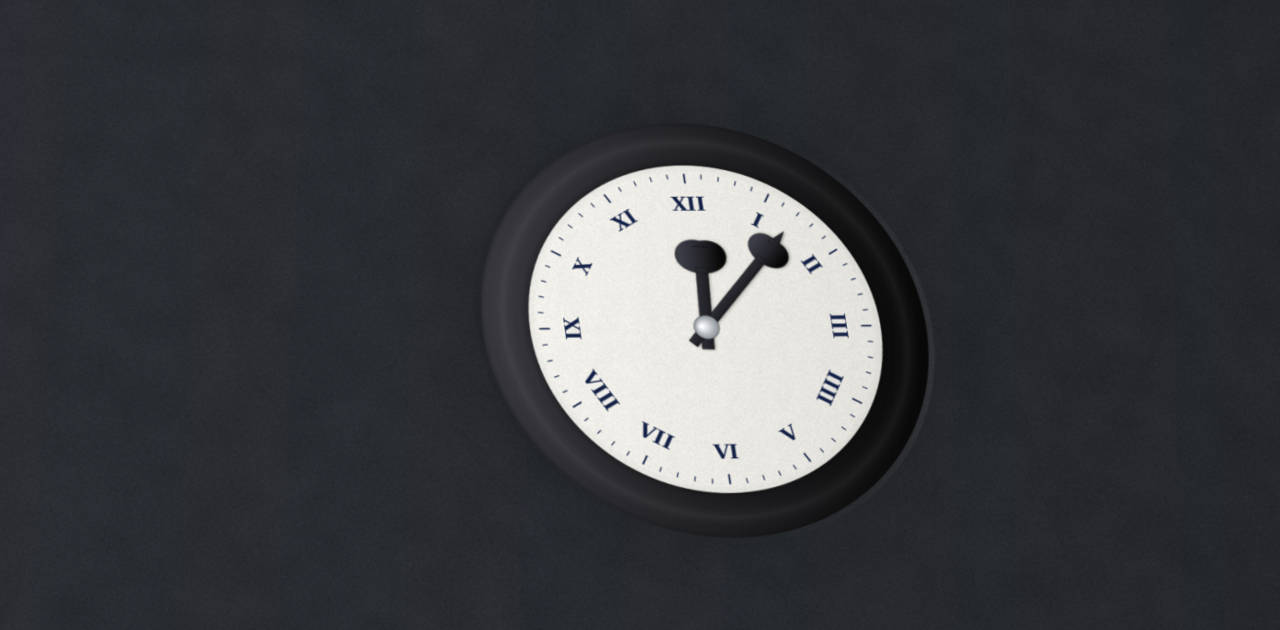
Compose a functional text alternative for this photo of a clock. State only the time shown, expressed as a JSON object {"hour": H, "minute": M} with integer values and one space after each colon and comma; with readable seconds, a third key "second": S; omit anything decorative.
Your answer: {"hour": 12, "minute": 7}
